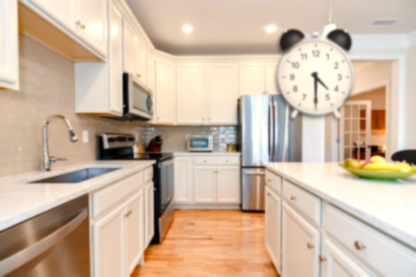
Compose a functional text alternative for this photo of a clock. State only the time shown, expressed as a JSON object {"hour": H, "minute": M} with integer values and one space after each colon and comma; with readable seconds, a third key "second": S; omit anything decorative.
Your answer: {"hour": 4, "minute": 30}
